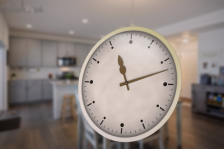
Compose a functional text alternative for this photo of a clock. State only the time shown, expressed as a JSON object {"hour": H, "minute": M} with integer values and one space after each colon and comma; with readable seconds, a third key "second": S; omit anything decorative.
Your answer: {"hour": 11, "minute": 12}
